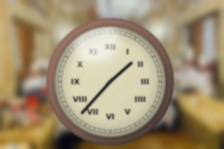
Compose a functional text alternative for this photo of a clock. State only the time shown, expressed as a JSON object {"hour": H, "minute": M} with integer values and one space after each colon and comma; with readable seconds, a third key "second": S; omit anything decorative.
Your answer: {"hour": 1, "minute": 37}
